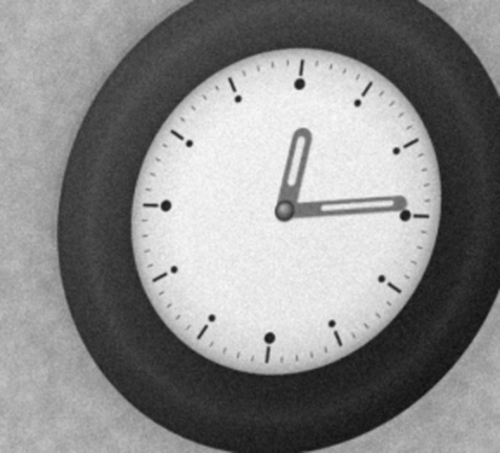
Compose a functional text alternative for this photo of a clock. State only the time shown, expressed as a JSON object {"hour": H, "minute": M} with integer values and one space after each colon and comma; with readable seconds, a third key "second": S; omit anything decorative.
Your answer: {"hour": 12, "minute": 14}
